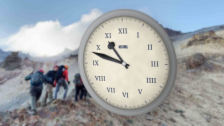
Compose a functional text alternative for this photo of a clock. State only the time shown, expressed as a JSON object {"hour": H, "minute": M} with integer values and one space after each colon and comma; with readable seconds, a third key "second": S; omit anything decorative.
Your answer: {"hour": 10, "minute": 48}
